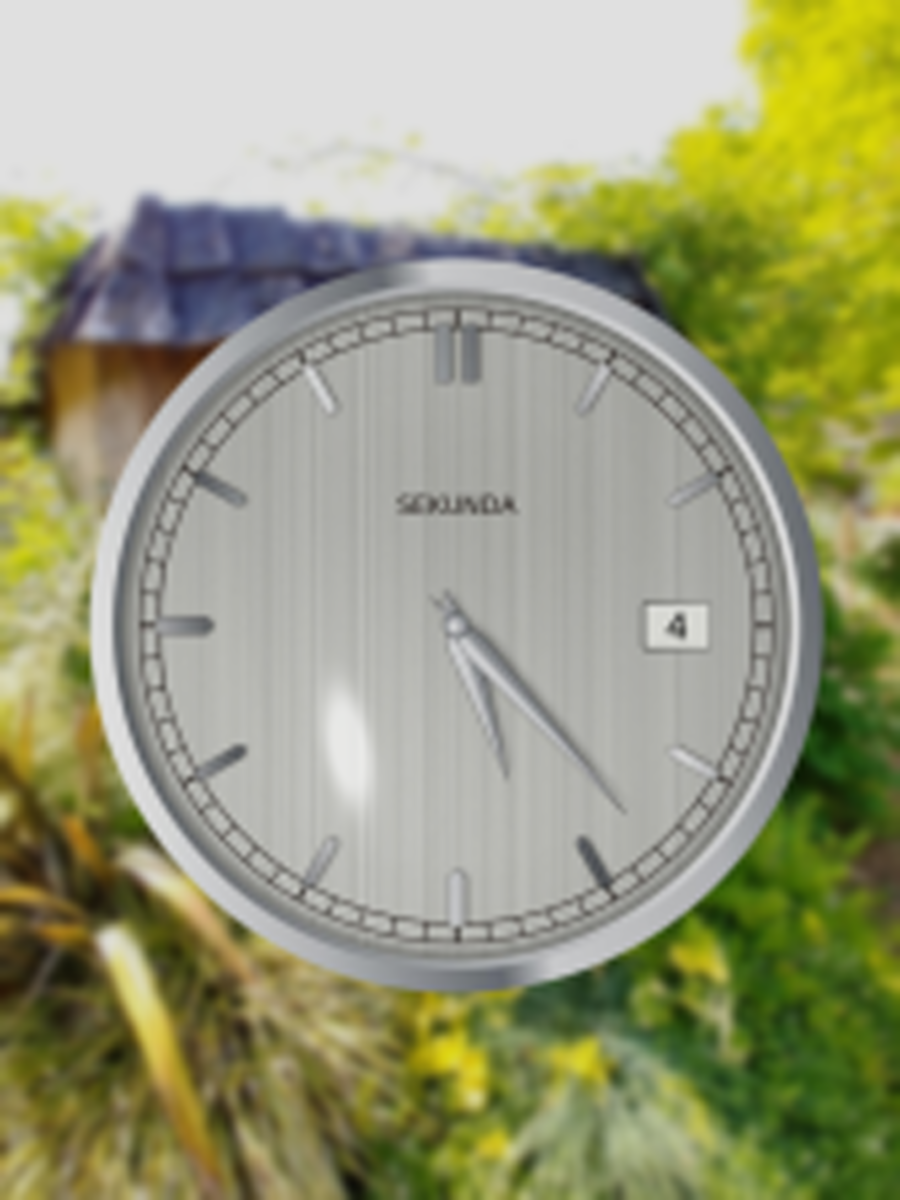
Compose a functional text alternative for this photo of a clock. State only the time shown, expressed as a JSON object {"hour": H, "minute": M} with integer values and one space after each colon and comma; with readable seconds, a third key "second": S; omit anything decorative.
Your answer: {"hour": 5, "minute": 23}
